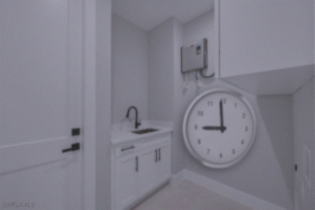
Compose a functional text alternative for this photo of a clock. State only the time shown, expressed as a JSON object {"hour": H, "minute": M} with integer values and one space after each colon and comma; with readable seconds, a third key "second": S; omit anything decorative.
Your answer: {"hour": 8, "minute": 59}
